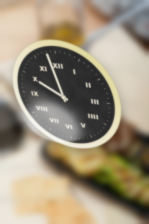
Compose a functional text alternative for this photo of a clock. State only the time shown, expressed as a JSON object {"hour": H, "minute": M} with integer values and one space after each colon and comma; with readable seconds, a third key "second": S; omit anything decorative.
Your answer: {"hour": 9, "minute": 58}
